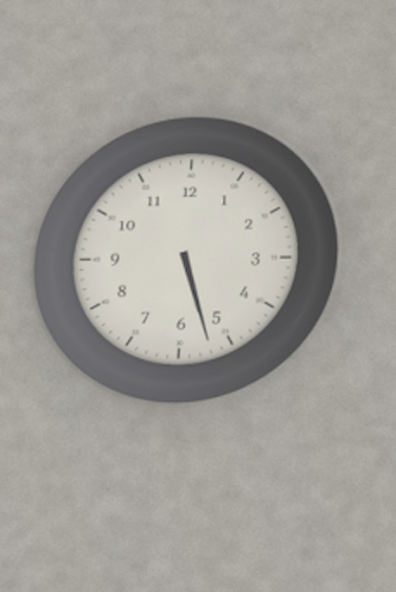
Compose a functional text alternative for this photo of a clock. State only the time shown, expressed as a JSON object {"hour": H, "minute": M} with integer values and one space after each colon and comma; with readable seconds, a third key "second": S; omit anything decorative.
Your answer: {"hour": 5, "minute": 27}
